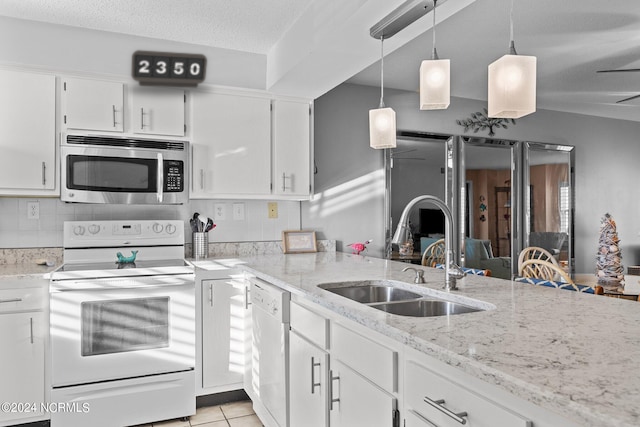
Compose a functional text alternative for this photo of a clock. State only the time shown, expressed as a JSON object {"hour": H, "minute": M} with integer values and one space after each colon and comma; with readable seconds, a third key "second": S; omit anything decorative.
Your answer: {"hour": 23, "minute": 50}
